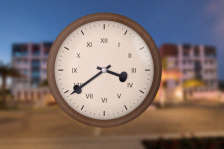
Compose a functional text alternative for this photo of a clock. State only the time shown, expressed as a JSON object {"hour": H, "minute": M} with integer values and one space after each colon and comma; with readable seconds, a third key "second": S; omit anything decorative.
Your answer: {"hour": 3, "minute": 39}
